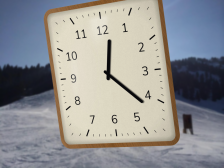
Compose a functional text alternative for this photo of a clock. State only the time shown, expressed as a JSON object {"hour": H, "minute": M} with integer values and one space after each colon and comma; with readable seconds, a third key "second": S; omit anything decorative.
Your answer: {"hour": 12, "minute": 22}
